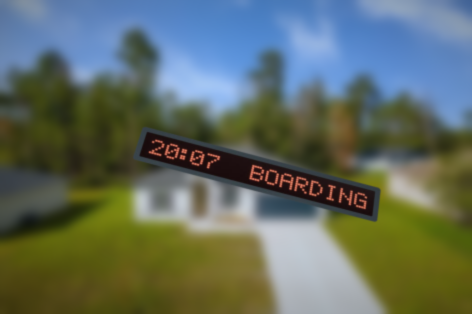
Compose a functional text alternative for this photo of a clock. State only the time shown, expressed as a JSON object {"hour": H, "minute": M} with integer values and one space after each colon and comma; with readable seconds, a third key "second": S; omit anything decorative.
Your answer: {"hour": 20, "minute": 7}
